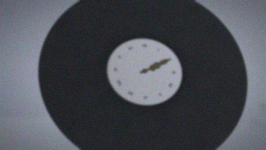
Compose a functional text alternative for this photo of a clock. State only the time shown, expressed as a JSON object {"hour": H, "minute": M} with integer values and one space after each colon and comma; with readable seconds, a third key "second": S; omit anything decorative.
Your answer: {"hour": 2, "minute": 10}
